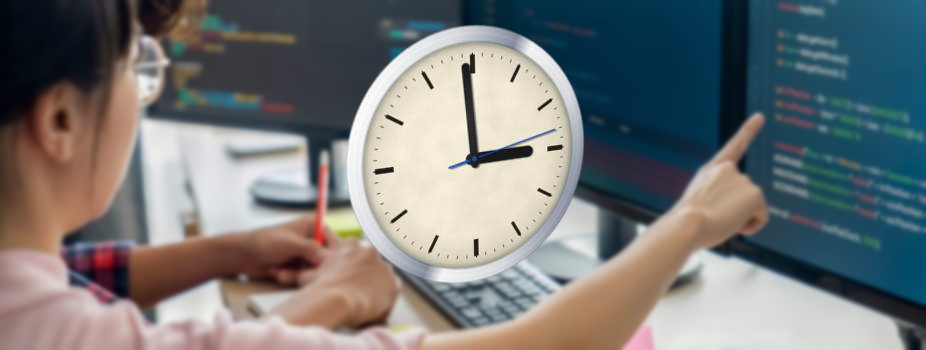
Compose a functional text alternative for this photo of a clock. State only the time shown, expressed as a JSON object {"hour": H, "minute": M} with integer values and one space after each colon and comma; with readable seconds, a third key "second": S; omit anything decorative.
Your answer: {"hour": 2, "minute": 59, "second": 13}
